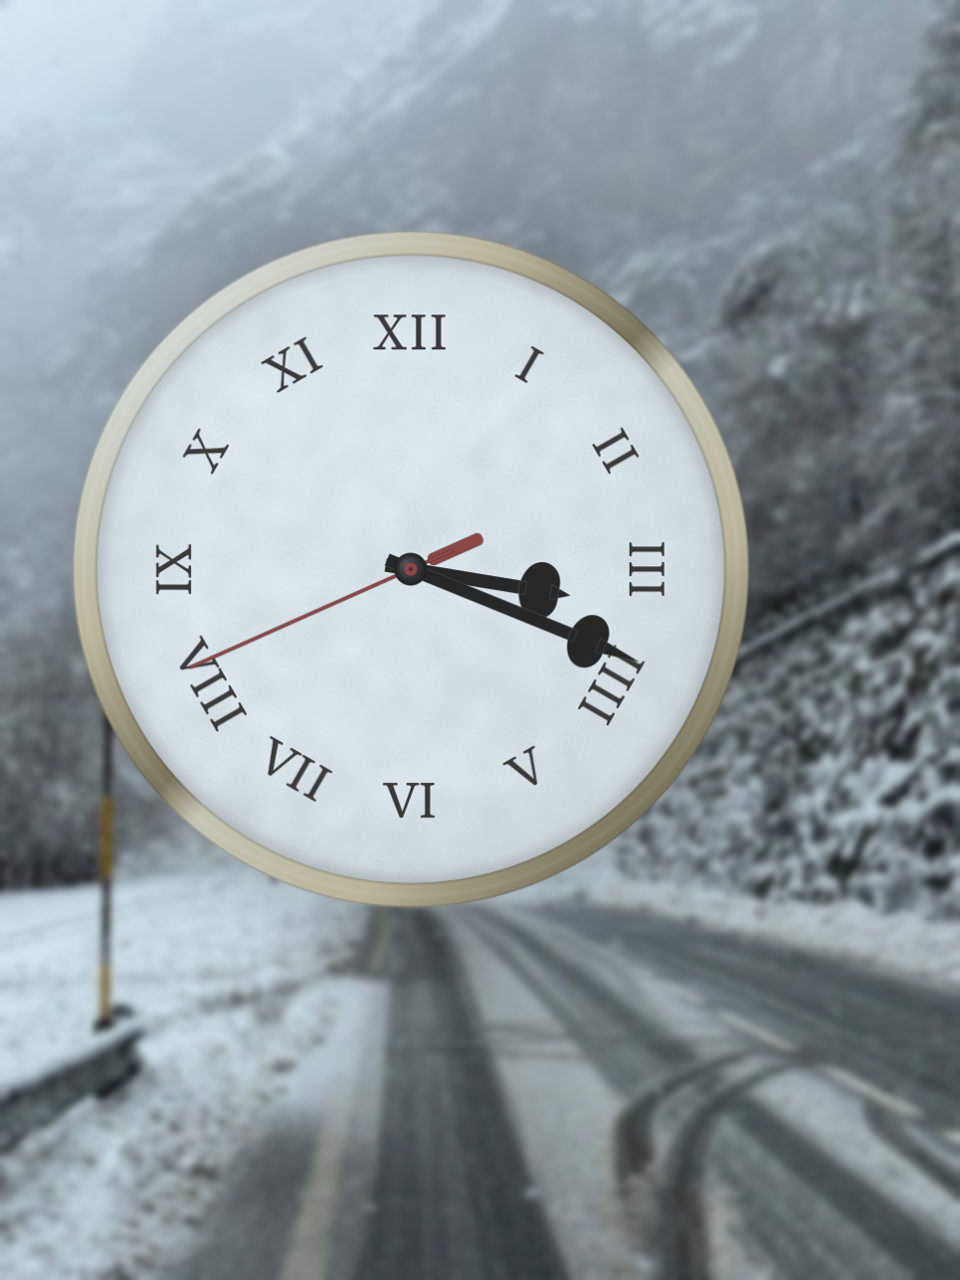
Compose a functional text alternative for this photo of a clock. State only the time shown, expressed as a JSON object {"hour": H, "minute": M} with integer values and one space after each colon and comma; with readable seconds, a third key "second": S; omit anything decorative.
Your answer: {"hour": 3, "minute": 18, "second": 41}
